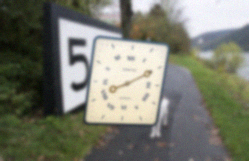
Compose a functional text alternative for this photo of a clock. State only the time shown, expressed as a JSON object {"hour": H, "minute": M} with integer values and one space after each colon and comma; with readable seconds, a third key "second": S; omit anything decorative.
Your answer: {"hour": 8, "minute": 10}
